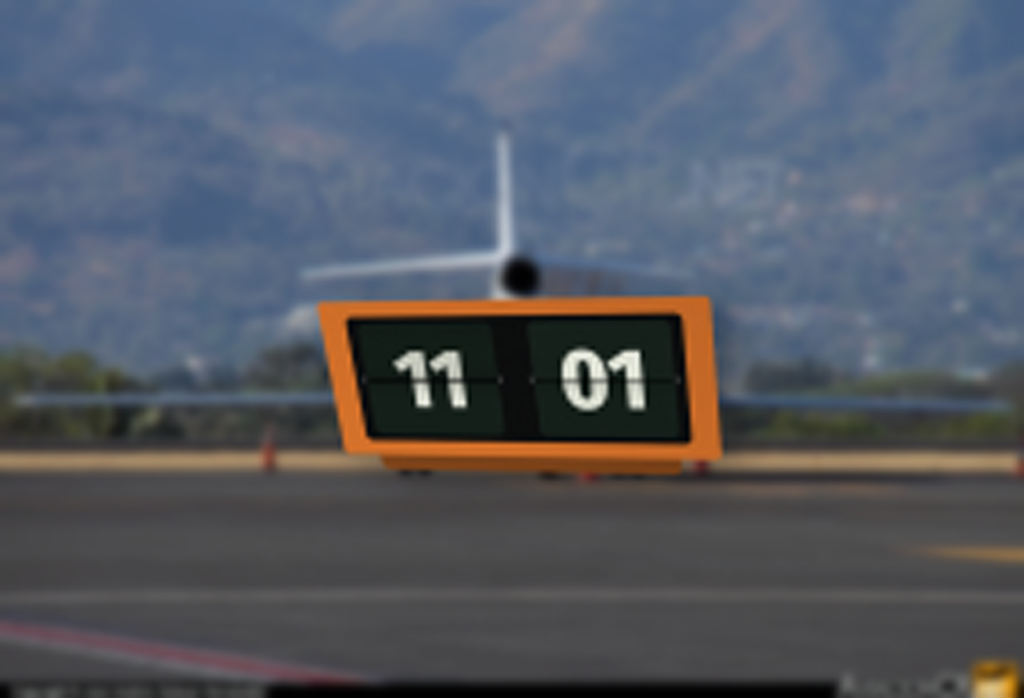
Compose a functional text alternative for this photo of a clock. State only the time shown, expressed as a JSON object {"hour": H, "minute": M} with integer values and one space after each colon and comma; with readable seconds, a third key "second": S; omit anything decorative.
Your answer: {"hour": 11, "minute": 1}
